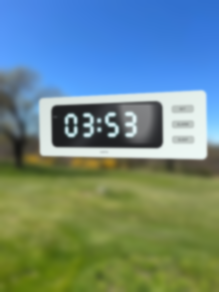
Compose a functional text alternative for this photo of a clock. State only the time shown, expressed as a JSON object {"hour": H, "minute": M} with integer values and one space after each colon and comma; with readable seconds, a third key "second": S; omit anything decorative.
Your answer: {"hour": 3, "minute": 53}
